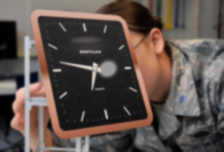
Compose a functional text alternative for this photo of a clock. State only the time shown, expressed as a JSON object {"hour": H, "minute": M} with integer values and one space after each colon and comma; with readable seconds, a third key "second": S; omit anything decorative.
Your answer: {"hour": 6, "minute": 47}
